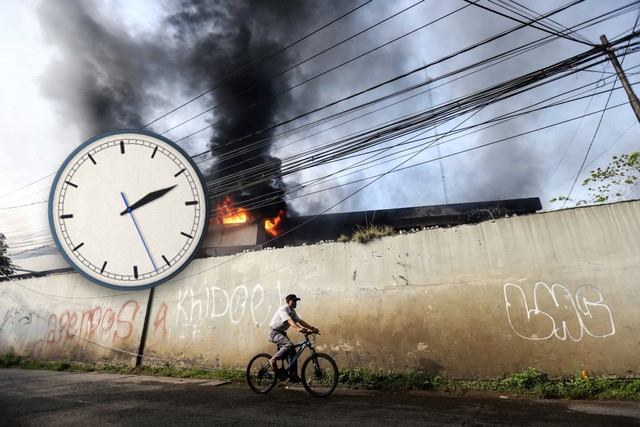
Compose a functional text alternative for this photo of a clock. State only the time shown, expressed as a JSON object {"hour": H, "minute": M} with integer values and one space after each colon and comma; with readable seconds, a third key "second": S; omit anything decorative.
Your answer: {"hour": 2, "minute": 11, "second": 27}
